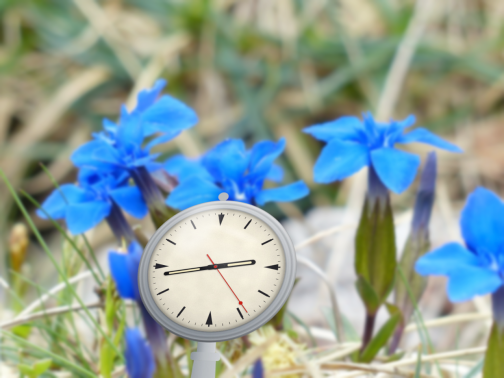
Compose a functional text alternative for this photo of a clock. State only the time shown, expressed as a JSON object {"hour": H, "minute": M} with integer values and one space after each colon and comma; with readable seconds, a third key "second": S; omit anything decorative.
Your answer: {"hour": 2, "minute": 43, "second": 24}
